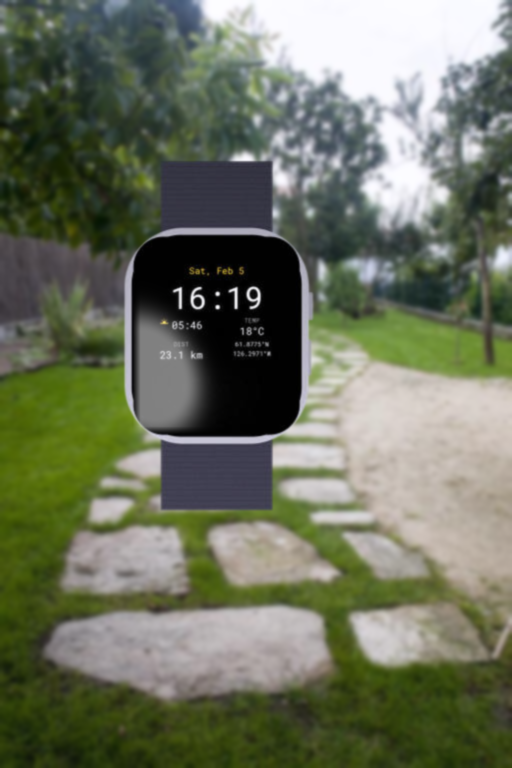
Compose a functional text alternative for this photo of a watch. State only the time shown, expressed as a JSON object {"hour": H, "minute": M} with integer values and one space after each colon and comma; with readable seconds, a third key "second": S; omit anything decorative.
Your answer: {"hour": 16, "minute": 19}
